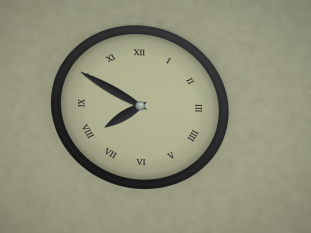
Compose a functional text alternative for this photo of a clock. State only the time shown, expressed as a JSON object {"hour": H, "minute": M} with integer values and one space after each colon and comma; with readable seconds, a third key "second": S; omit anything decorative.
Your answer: {"hour": 7, "minute": 50}
